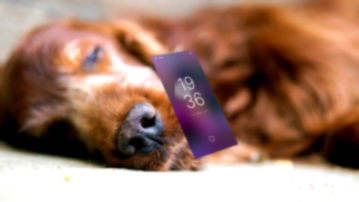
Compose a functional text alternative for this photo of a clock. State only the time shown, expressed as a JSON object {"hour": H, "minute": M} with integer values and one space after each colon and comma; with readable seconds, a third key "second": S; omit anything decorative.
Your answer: {"hour": 19, "minute": 36}
